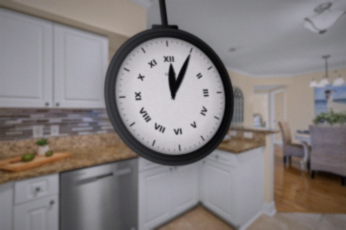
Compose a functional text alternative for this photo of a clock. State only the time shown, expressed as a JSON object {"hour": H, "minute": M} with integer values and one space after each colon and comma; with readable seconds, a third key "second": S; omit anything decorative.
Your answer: {"hour": 12, "minute": 5}
